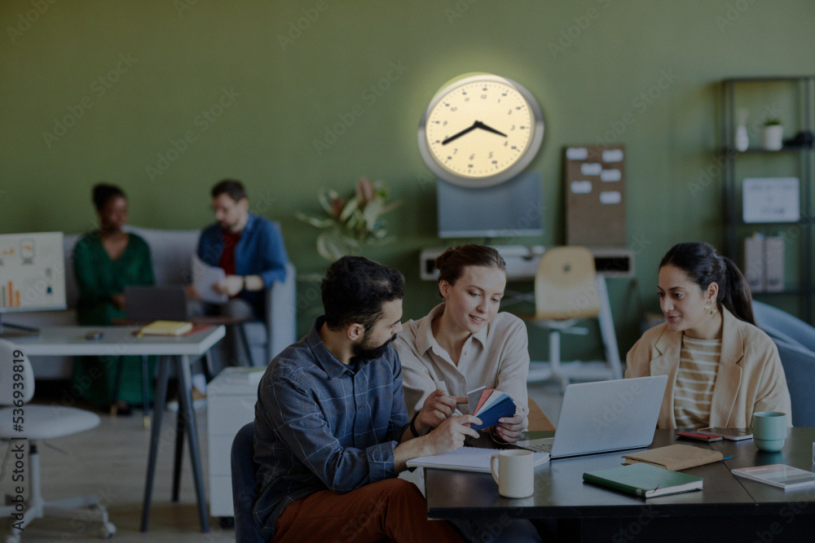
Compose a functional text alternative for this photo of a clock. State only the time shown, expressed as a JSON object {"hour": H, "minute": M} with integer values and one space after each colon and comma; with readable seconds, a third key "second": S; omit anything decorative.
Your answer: {"hour": 3, "minute": 39}
